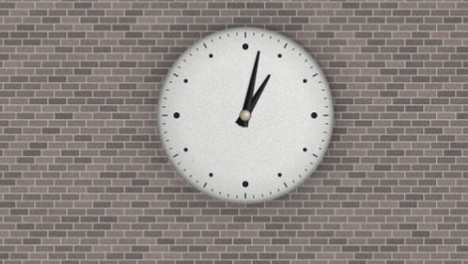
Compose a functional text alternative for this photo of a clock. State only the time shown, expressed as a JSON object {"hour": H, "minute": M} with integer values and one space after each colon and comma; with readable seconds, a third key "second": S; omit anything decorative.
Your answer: {"hour": 1, "minute": 2}
